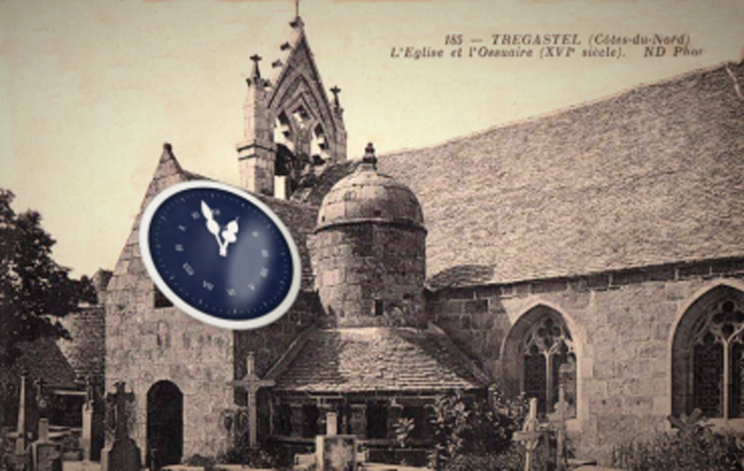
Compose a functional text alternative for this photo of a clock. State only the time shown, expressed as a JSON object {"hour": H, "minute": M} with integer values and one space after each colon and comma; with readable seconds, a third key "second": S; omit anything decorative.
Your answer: {"hour": 12, "minute": 58}
